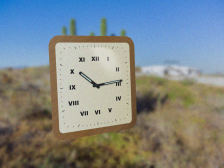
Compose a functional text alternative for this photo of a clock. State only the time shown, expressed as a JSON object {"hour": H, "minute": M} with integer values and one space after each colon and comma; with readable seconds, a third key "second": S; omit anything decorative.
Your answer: {"hour": 10, "minute": 14}
